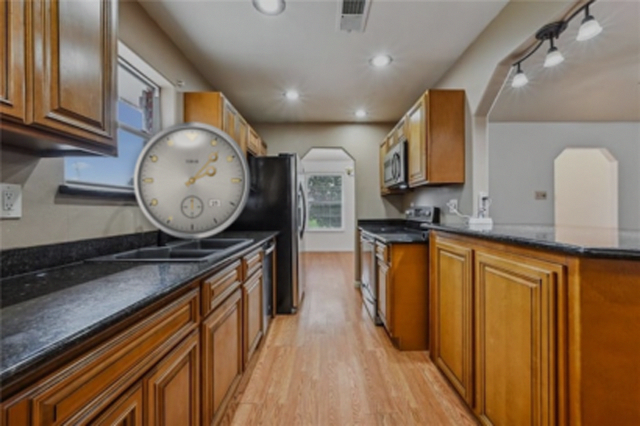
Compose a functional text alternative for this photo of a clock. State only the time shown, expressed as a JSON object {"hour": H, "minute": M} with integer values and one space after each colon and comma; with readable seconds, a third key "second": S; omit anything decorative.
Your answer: {"hour": 2, "minute": 7}
